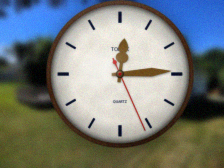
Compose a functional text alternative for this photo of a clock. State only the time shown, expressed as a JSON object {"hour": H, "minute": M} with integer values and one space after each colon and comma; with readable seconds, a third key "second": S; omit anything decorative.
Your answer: {"hour": 12, "minute": 14, "second": 26}
